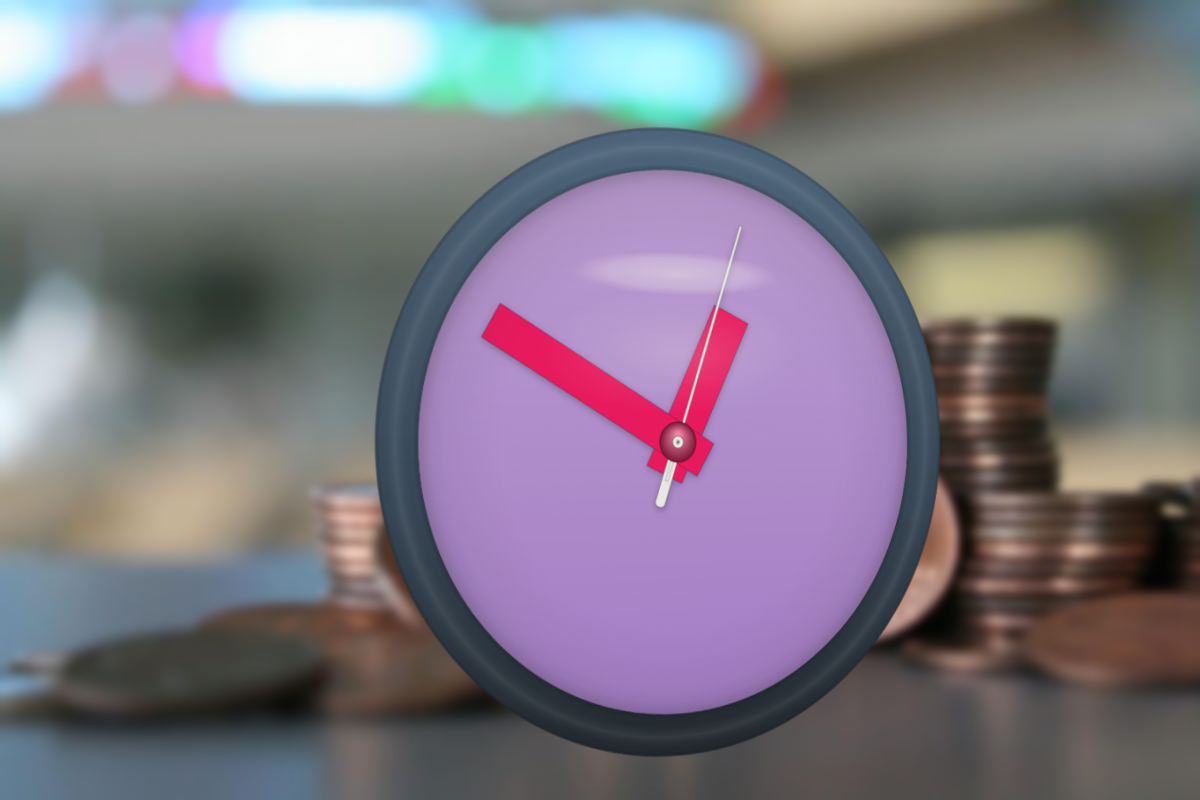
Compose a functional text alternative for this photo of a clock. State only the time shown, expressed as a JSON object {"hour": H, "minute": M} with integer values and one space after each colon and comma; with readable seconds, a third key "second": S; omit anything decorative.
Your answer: {"hour": 12, "minute": 50, "second": 3}
